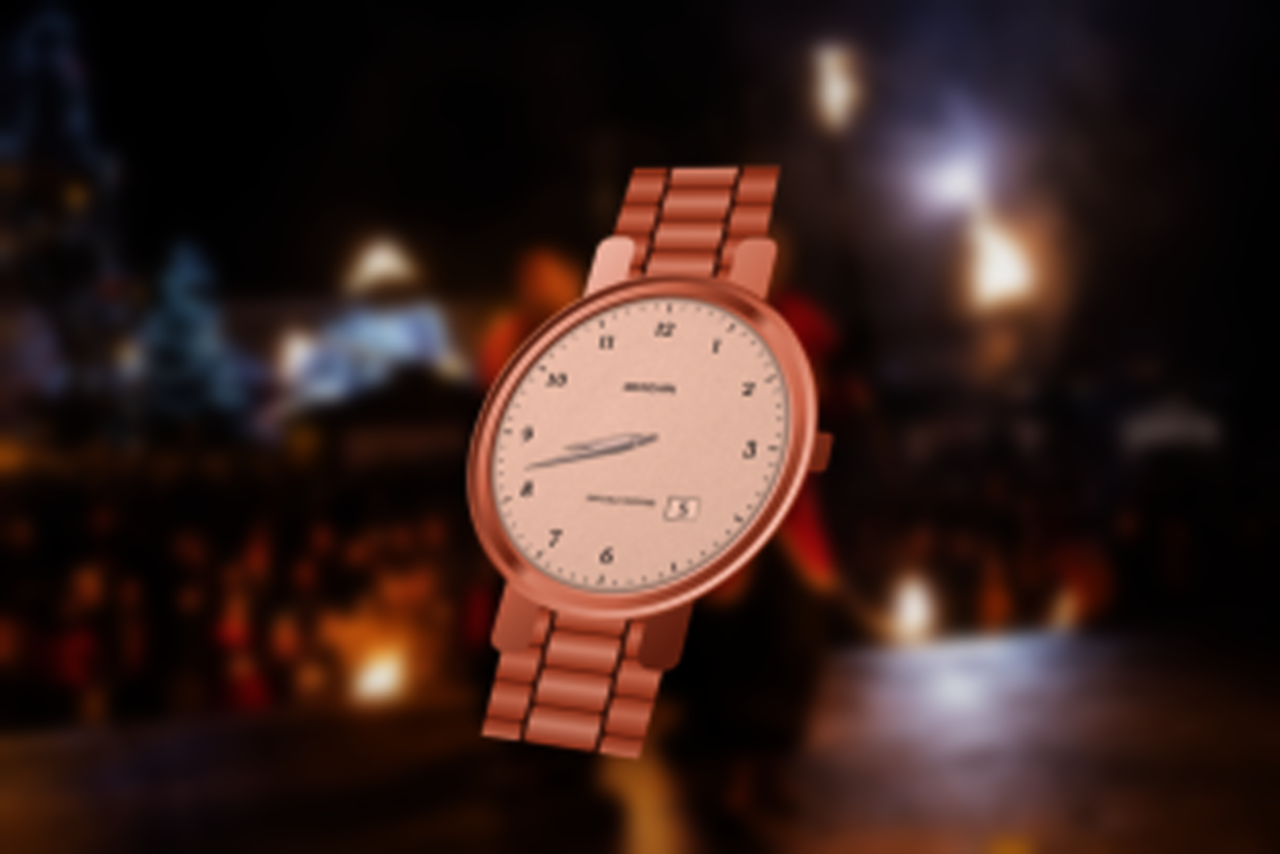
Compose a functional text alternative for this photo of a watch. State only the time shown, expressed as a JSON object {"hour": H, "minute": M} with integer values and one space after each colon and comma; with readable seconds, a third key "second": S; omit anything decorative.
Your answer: {"hour": 8, "minute": 42}
